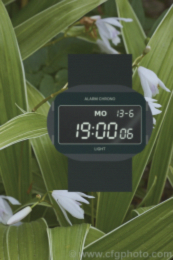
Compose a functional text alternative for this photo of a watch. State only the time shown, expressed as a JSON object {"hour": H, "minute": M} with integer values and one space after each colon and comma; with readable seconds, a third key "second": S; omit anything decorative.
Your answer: {"hour": 19, "minute": 0, "second": 6}
